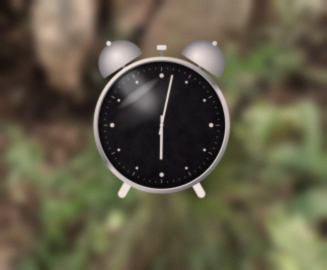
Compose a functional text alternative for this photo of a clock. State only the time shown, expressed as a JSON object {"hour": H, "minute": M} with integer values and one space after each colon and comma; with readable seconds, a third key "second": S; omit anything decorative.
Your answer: {"hour": 6, "minute": 2}
